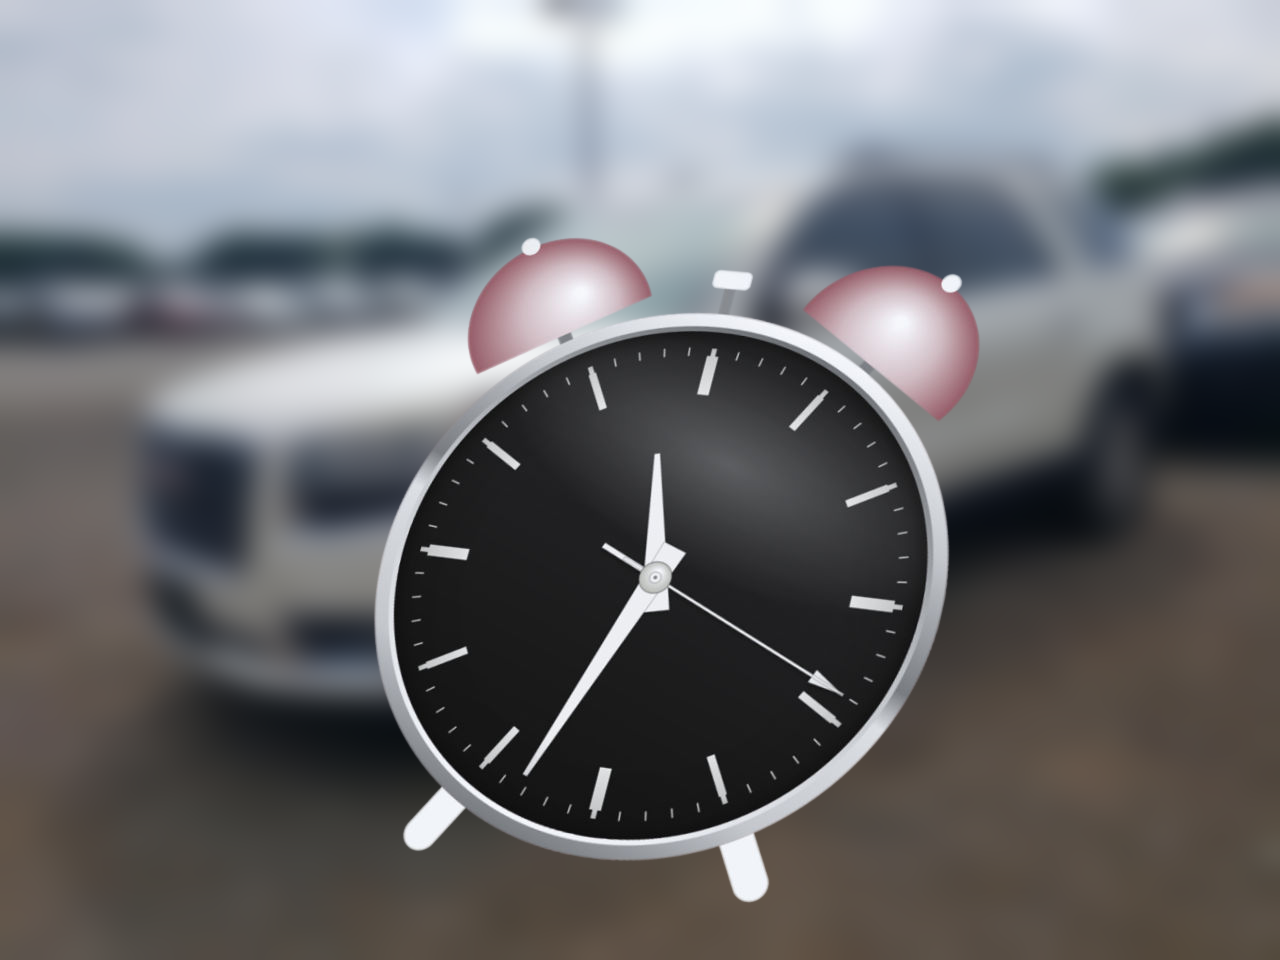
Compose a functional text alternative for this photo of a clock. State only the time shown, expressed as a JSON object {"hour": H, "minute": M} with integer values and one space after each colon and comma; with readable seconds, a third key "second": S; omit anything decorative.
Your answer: {"hour": 11, "minute": 33, "second": 19}
